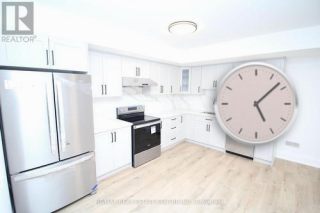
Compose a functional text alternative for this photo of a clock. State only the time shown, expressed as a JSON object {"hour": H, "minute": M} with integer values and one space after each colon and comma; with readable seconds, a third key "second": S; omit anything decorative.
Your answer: {"hour": 5, "minute": 8}
